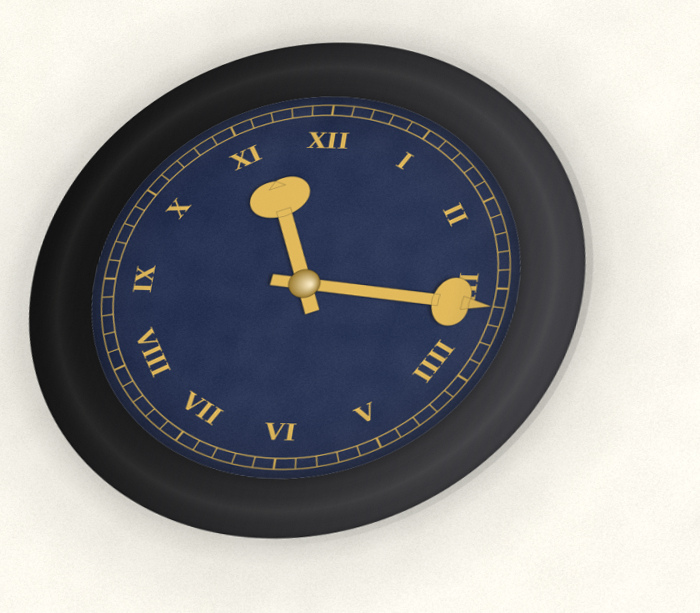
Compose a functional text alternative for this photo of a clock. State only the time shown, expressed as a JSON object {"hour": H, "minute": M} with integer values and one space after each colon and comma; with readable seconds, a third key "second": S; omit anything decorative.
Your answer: {"hour": 11, "minute": 16}
